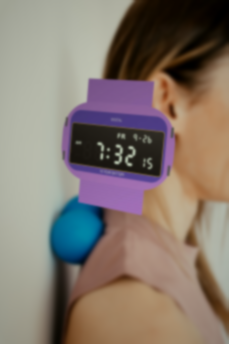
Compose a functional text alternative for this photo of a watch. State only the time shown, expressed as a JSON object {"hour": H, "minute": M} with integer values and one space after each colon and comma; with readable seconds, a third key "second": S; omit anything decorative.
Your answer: {"hour": 7, "minute": 32}
